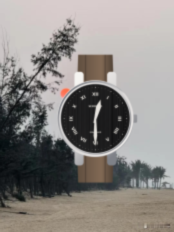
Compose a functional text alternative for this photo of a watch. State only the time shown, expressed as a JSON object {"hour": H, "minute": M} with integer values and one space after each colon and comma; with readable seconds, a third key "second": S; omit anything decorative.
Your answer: {"hour": 12, "minute": 30}
